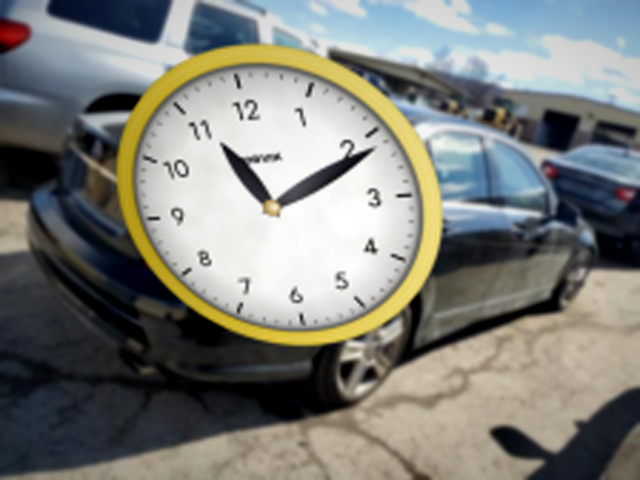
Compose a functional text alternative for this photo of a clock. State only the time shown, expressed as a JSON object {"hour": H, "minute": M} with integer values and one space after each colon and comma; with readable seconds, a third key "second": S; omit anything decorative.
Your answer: {"hour": 11, "minute": 11}
